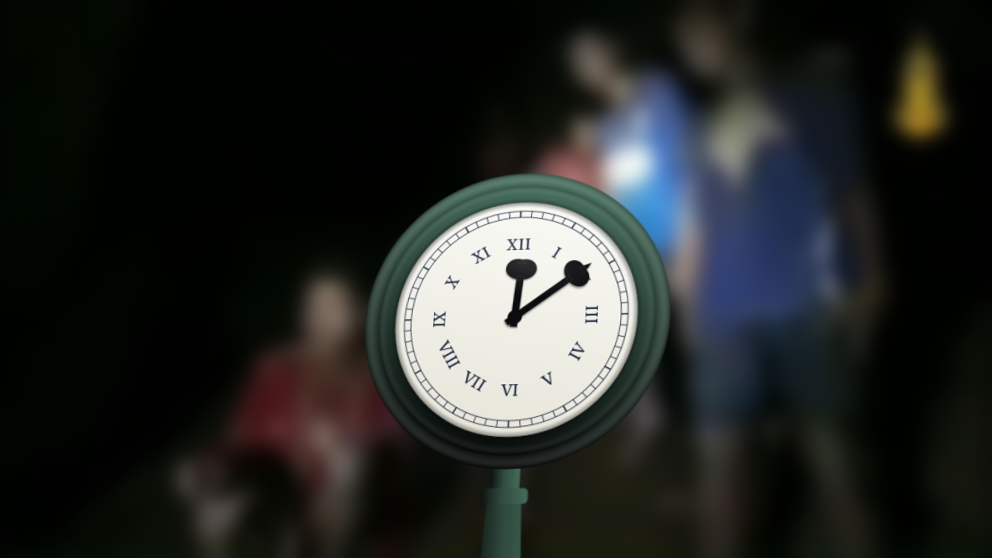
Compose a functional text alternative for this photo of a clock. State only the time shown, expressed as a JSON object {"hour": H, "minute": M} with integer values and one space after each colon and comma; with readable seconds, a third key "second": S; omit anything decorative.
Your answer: {"hour": 12, "minute": 9}
